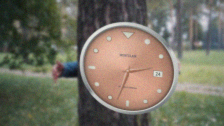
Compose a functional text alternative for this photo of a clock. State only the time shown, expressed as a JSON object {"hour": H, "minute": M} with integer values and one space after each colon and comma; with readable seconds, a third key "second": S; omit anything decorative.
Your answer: {"hour": 2, "minute": 33}
